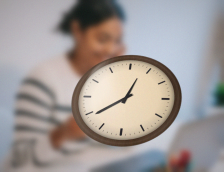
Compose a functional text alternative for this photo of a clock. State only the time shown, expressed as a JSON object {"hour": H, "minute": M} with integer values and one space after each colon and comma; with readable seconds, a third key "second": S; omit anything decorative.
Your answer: {"hour": 12, "minute": 39}
